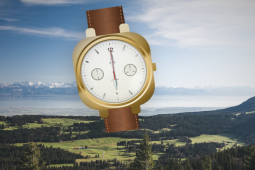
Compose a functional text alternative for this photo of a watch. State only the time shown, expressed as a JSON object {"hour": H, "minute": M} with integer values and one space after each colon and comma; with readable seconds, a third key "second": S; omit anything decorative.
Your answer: {"hour": 6, "minute": 0}
